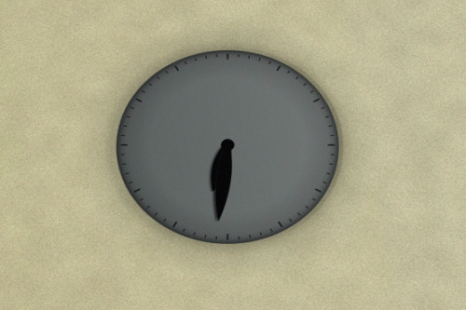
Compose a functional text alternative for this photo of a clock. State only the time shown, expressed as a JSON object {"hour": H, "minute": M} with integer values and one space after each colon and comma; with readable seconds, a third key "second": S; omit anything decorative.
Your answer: {"hour": 6, "minute": 31}
